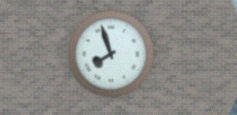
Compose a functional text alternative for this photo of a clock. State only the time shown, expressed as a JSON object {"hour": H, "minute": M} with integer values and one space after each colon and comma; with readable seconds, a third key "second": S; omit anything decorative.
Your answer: {"hour": 7, "minute": 57}
